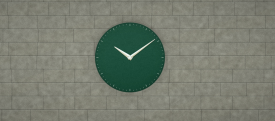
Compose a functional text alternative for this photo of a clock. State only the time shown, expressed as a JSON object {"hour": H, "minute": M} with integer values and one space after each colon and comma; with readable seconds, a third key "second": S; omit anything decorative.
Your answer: {"hour": 10, "minute": 9}
